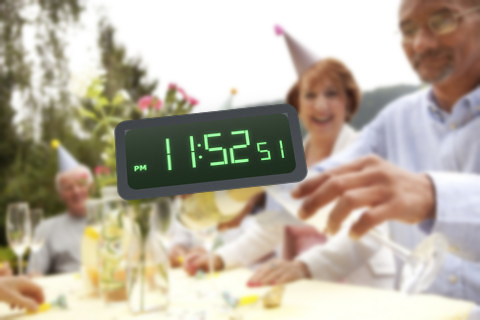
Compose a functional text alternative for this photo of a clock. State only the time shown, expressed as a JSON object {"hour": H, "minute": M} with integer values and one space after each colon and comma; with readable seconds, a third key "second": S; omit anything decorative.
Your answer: {"hour": 11, "minute": 52, "second": 51}
